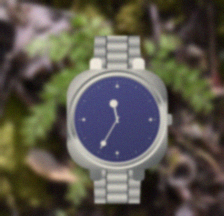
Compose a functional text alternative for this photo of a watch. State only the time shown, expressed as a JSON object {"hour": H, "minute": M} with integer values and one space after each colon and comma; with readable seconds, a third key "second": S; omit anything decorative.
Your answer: {"hour": 11, "minute": 35}
